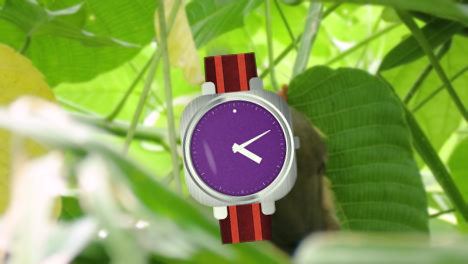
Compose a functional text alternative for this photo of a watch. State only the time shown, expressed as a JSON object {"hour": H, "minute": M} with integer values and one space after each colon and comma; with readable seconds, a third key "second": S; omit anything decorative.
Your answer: {"hour": 4, "minute": 11}
